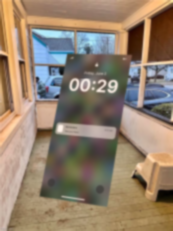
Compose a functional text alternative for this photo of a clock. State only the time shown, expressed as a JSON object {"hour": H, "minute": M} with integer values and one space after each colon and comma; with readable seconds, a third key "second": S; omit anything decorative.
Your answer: {"hour": 0, "minute": 29}
